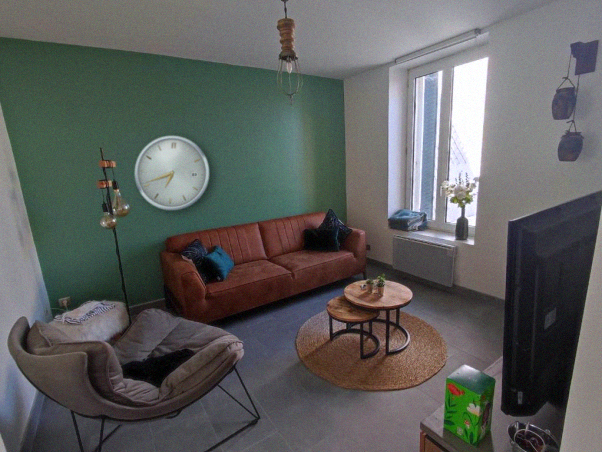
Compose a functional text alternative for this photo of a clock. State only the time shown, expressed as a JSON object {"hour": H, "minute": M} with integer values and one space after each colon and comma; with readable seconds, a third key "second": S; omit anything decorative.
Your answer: {"hour": 6, "minute": 41}
